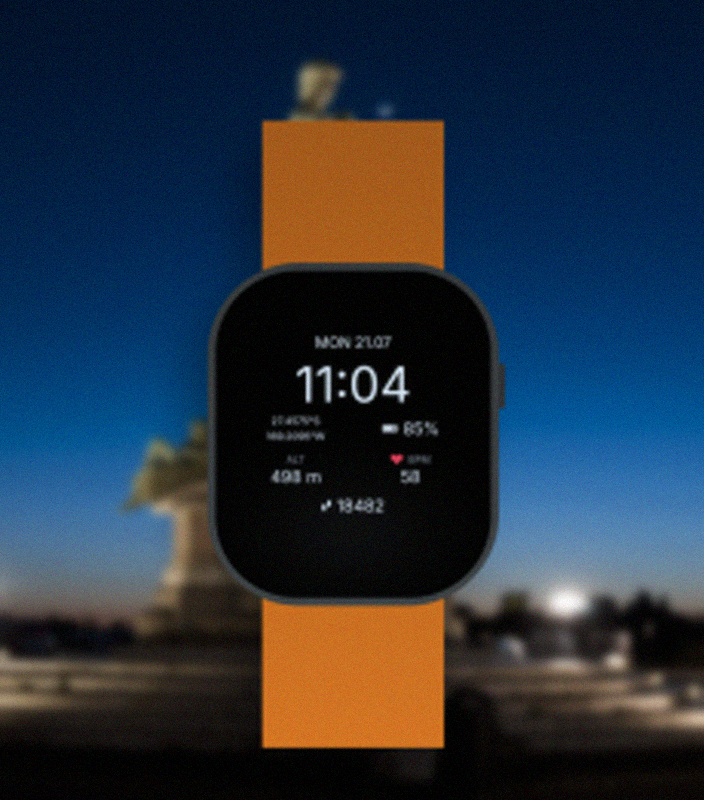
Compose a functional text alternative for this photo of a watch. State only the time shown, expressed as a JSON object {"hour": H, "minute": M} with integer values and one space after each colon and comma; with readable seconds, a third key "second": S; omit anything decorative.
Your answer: {"hour": 11, "minute": 4}
